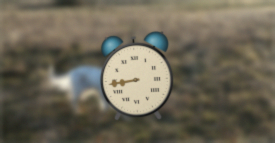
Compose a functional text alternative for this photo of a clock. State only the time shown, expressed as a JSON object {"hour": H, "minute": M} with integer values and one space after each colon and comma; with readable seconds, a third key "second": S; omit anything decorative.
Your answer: {"hour": 8, "minute": 44}
